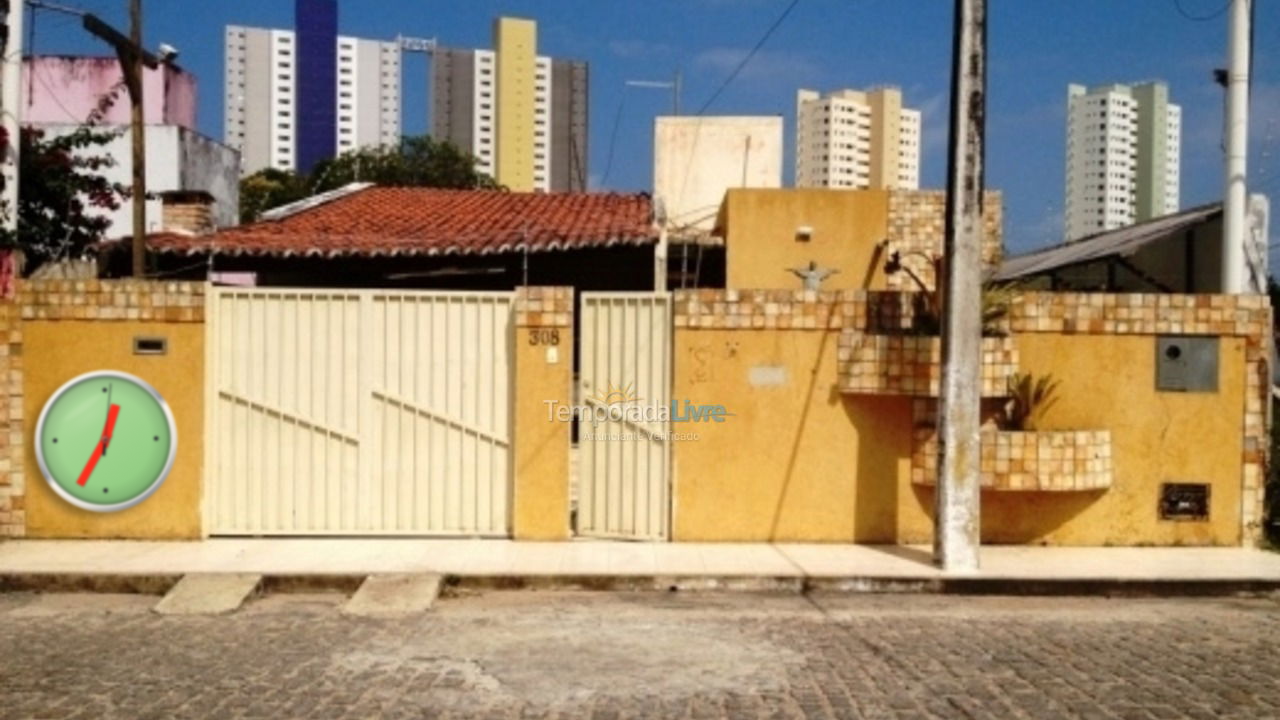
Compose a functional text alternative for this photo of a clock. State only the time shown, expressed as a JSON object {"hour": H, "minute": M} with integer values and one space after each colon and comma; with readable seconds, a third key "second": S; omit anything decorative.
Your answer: {"hour": 12, "minute": 35, "second": 1}
